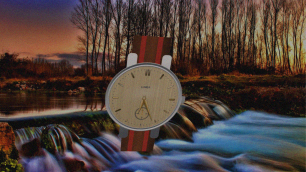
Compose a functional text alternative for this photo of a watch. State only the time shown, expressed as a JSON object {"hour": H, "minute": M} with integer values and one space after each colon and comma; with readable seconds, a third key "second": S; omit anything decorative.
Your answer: {"hour": 6, "minute": 26}
